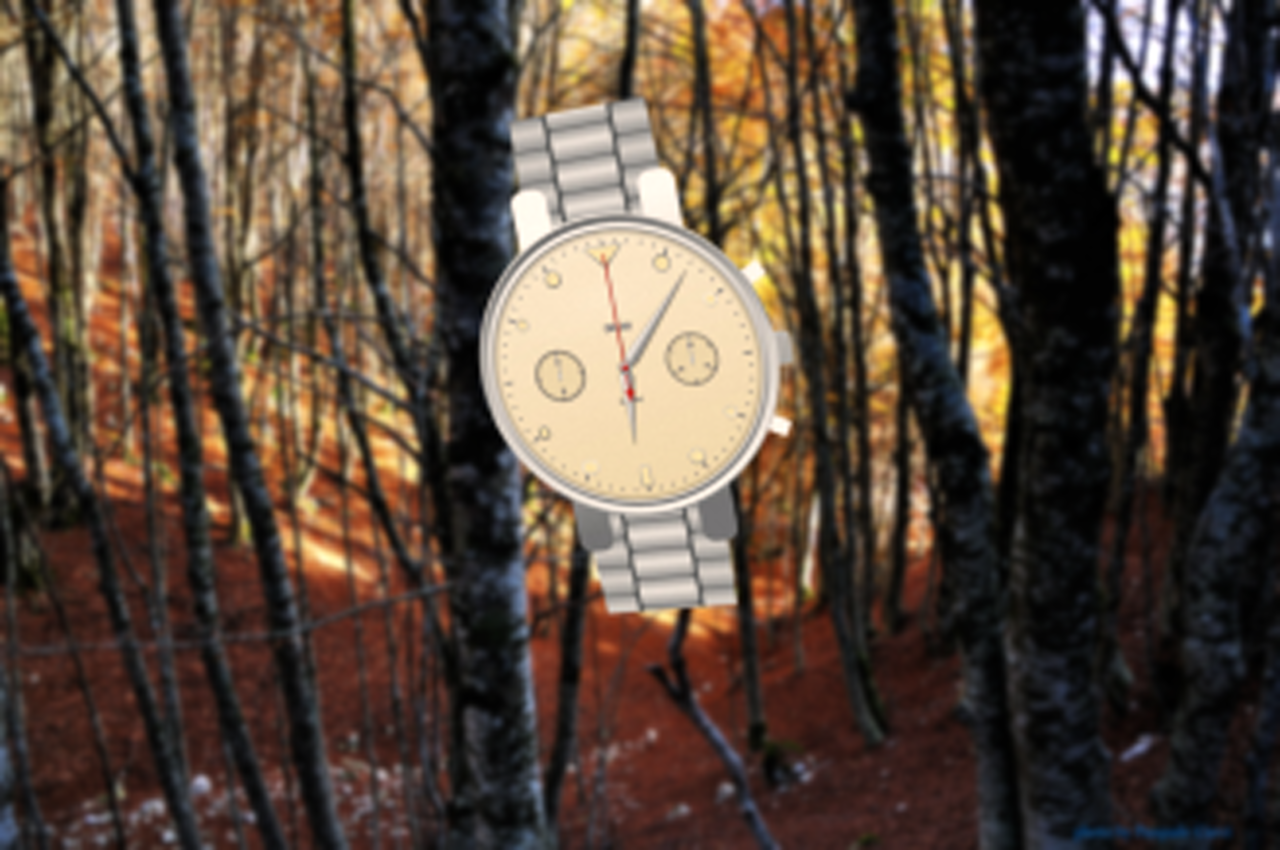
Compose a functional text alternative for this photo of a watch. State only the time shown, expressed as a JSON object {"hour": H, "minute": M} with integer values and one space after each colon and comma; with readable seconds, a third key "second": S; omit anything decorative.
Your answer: {"hour": 6, "minute": 7}
